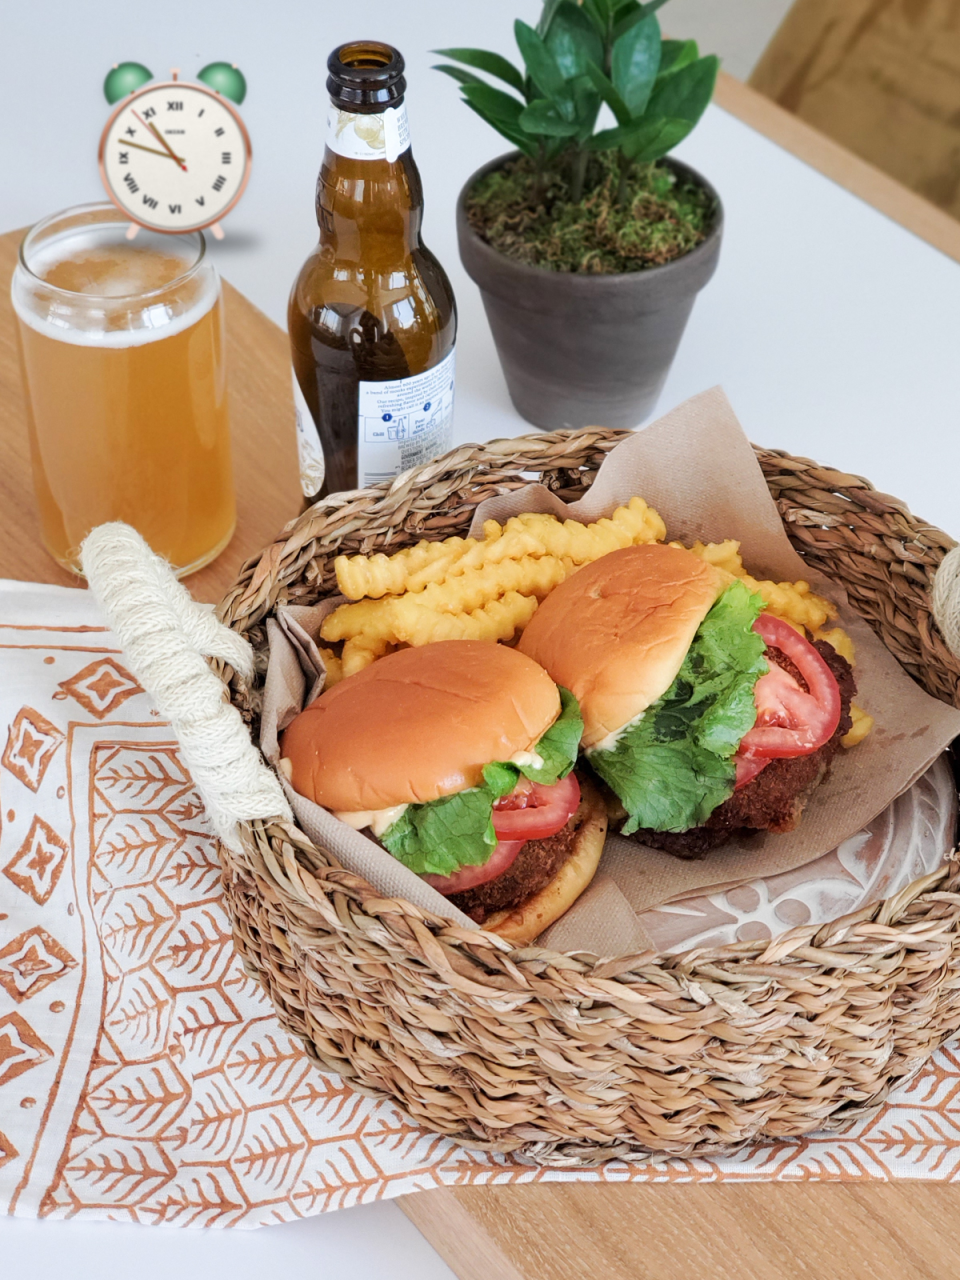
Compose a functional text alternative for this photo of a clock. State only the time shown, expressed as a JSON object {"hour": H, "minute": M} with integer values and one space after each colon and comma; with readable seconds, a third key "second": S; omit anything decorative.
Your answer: {"hour": 10, "minute": 47, "second": 53}
